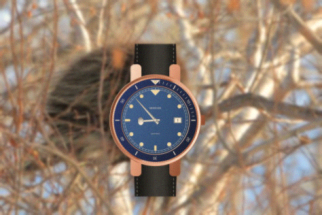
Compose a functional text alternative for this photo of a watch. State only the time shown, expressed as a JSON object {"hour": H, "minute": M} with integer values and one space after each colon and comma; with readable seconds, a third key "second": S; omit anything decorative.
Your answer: {"hour": 8, "minute": 53}
